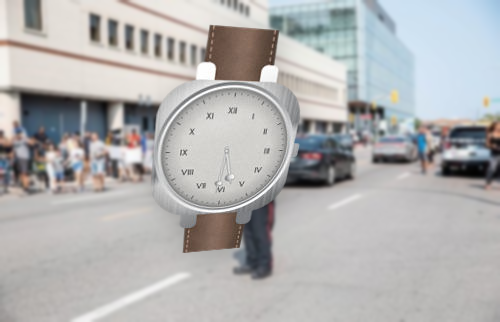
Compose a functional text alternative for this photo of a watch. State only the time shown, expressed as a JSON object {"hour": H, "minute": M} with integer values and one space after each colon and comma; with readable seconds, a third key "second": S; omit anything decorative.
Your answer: {"hour": 5, "minute": 31}
